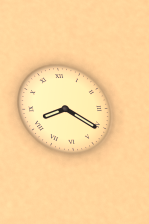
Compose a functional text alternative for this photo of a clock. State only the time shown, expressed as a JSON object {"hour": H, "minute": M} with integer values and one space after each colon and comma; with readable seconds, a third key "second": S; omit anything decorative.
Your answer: {"hour": 8, "minute": 21}
